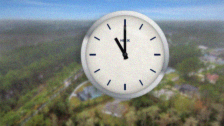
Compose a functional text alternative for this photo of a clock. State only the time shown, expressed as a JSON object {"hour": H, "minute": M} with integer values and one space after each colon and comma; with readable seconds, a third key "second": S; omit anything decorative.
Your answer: {"hour": 11, "minute": 0}
